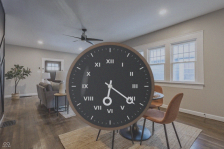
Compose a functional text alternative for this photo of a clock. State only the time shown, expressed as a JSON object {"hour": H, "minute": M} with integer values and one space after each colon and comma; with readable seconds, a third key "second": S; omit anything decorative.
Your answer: {"hour": 6, "minute": 21}
